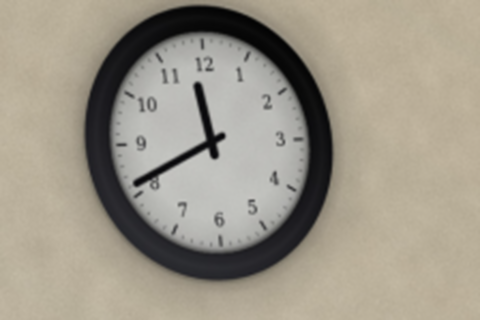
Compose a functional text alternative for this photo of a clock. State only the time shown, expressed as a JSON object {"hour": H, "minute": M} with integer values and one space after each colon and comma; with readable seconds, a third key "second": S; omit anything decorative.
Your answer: {"hour": 11, "minute": 41}
